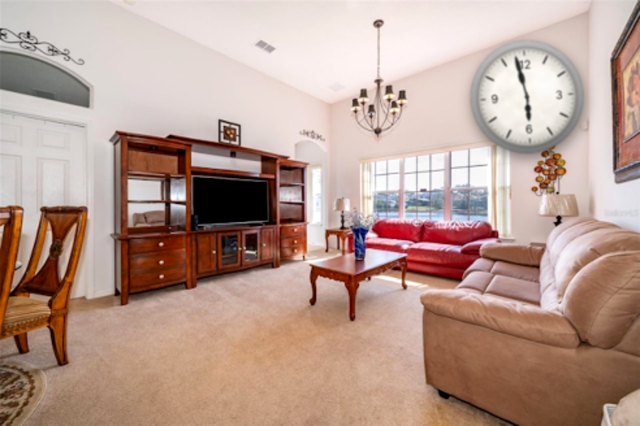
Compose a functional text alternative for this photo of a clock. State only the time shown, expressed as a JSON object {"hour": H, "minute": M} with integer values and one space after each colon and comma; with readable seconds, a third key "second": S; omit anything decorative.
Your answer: {"hour": 5, "minute": 58}
